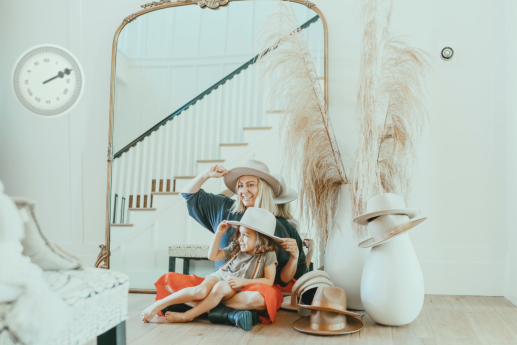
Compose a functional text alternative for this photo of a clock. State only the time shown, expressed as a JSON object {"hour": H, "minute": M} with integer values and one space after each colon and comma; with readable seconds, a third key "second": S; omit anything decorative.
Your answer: {"hour": 2, "minute": 11}
